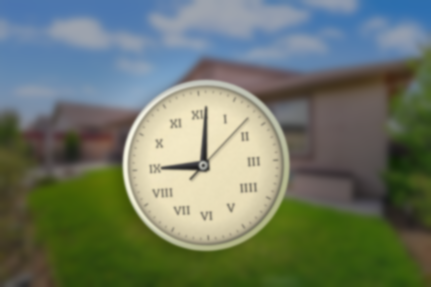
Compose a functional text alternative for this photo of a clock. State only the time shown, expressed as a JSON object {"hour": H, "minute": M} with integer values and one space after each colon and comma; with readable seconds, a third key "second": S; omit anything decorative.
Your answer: {"hour": 9, "minute": 1, "second": 8}
